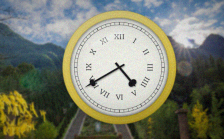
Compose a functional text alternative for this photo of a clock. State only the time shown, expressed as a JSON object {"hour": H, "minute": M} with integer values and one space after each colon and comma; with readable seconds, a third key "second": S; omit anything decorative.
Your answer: {"hour": 4, "minute": 40}
